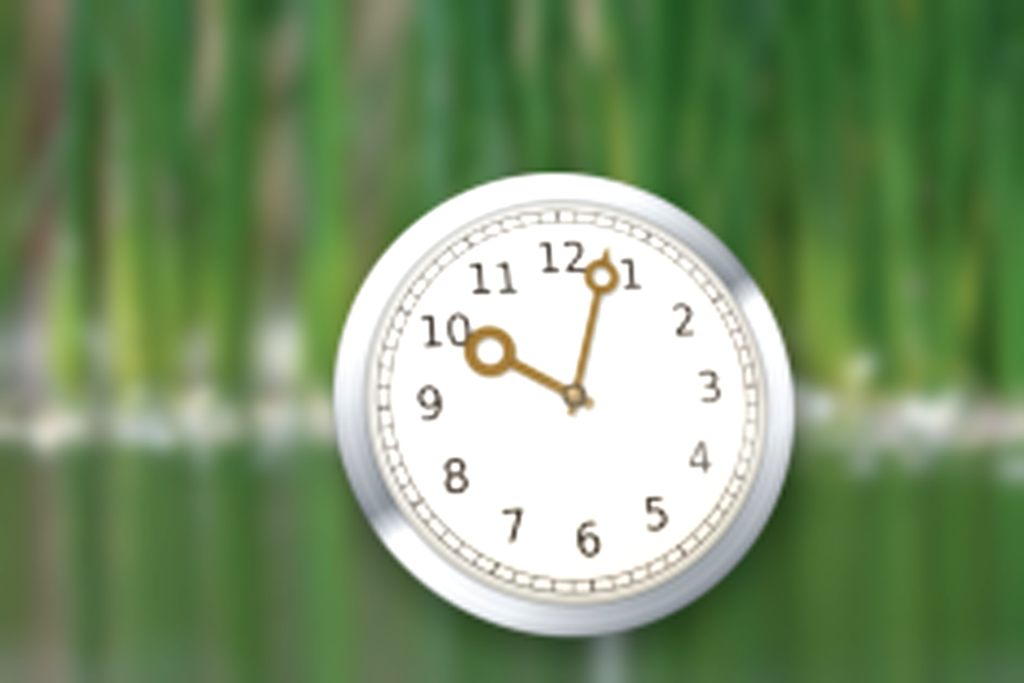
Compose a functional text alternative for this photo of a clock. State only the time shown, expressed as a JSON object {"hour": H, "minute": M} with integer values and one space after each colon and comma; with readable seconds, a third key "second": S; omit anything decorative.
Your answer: {"hour": 10, "minute": 3}
